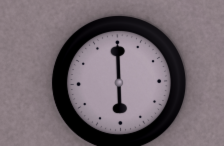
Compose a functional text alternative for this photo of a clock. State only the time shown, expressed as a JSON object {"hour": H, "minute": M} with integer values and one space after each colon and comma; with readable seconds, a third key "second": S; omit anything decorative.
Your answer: {"hour": 6, "minute": 0}
